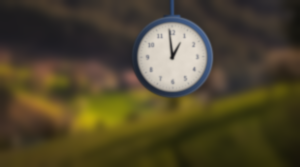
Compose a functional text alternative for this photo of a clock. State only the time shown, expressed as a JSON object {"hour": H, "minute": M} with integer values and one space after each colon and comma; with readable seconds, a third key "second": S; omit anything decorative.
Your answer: {"hour": 12, "minute": 59}
